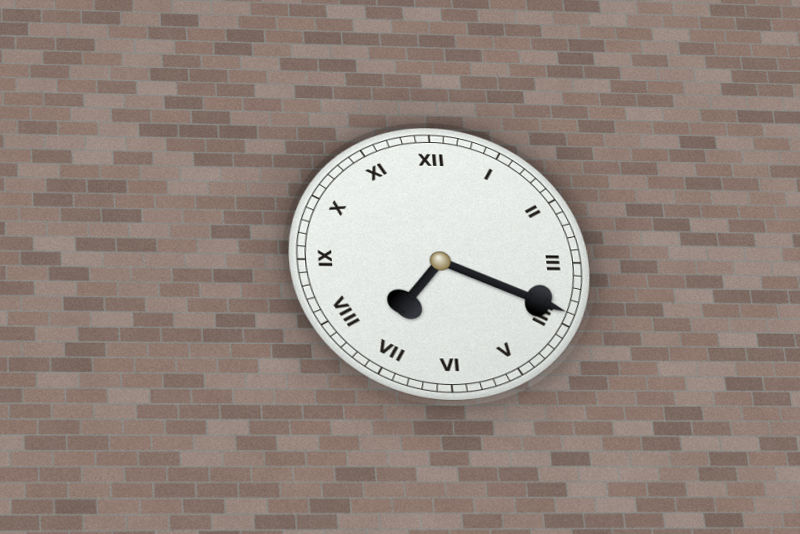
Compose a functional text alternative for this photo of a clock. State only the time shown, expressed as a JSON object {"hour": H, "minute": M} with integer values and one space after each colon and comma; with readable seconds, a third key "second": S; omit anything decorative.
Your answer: {"hour": 7, "minute": 19}
